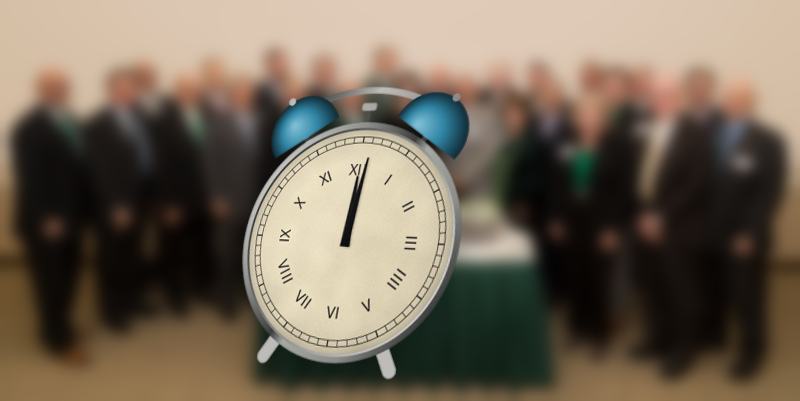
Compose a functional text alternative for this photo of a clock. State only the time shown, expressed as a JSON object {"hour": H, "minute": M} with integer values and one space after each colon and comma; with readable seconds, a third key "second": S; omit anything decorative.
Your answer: {"hour": 12, "minute": 1}
